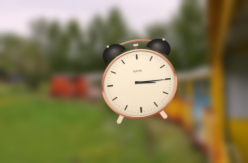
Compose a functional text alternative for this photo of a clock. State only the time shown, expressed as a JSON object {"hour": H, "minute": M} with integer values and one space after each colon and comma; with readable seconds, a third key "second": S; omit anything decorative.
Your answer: {"hour": 3, "minute": 15}
